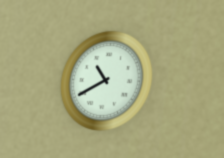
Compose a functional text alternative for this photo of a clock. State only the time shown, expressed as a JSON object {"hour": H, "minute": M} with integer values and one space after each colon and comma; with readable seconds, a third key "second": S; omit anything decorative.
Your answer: {"hour": 10, "minute": 40}
